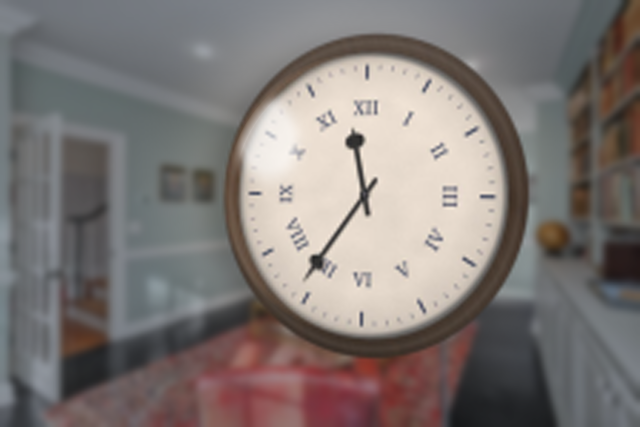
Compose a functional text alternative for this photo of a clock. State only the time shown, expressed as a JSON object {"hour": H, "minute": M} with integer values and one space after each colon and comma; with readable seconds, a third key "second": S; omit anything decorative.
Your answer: {"hour": 11, "minute": 36}
